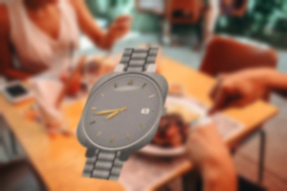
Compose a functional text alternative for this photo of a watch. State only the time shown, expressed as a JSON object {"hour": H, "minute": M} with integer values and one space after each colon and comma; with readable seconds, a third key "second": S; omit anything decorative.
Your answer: {"hour": 7, "minute": 43}
